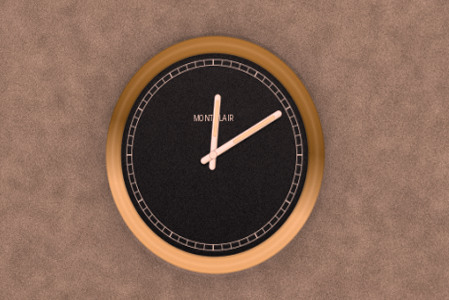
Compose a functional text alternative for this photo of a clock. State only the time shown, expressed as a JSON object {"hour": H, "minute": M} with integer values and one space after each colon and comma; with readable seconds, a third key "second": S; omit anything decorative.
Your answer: {"hour": 12, "minute": 10}
